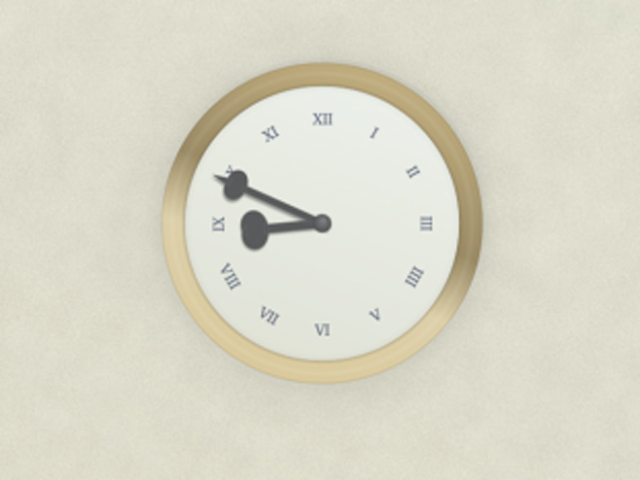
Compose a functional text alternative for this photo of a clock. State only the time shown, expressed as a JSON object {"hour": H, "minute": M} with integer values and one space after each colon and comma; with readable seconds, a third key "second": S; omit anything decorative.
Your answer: {"hour": 8, "minute": 49}
